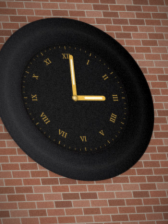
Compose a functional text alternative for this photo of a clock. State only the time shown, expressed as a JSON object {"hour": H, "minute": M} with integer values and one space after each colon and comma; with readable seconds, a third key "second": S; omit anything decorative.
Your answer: {"hour": 3, "minute": 1}
